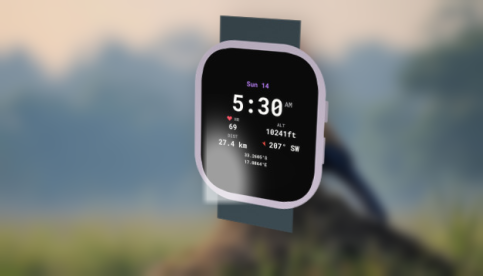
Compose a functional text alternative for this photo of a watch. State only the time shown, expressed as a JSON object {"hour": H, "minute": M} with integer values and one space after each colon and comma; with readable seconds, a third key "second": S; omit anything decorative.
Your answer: {"hour": 5, "minute": 30}
